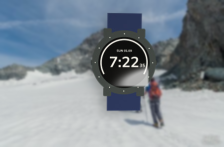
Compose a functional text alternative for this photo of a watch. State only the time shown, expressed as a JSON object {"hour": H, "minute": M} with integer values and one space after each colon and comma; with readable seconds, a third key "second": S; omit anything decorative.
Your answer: {"hour": 7, "minute": 22}
